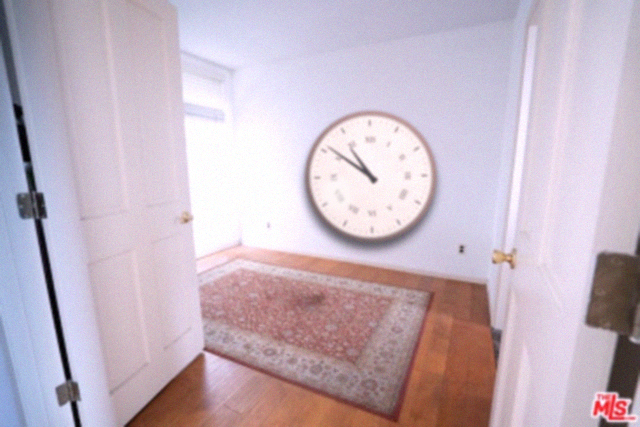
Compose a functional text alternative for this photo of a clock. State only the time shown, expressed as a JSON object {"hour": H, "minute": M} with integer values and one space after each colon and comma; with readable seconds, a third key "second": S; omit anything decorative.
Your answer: {"hour": 10, "minute": 51}
